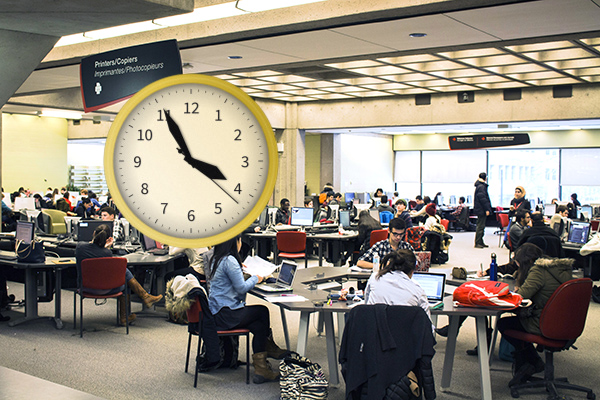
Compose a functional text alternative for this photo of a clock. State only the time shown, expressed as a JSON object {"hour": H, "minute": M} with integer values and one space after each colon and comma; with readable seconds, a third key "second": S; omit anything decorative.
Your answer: {"hour": 3, "minute": 55, "second": 22}
